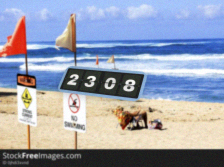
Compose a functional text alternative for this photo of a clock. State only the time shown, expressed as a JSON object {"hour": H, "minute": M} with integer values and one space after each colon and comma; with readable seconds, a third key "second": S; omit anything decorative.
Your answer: {"hour": 23, "minute": 8}
